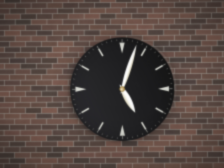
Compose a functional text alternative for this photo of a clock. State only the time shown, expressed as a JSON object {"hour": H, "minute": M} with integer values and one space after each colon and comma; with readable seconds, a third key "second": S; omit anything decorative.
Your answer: {"hour": 5, "minute": 3}
